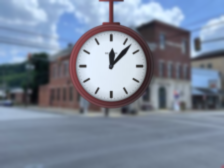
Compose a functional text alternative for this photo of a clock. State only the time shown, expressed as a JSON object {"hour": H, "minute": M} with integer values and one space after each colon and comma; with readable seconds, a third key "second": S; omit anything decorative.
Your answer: {"hour": 12, "minute": 7}
